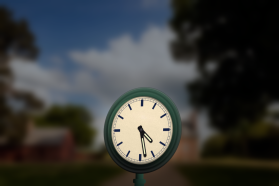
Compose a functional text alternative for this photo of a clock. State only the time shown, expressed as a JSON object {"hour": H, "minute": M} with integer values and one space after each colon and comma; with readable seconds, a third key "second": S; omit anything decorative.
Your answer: {"hour": 4, "minute": 28}
